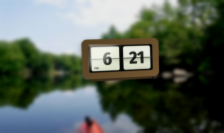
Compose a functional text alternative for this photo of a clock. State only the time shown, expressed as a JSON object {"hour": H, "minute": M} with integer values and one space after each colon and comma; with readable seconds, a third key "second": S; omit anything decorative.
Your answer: {"hour": 6, "minute": 21}
